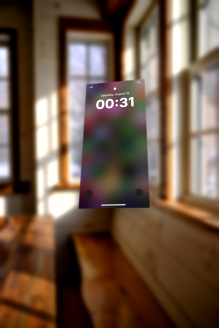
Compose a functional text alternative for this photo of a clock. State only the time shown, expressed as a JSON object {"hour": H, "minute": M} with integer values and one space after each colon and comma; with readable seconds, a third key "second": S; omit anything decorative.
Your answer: {"hour": 0, "minute": 31}
